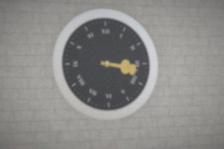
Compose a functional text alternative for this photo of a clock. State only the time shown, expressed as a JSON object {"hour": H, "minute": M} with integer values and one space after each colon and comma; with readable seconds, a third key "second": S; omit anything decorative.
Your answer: {"hour": 3, "minute": 17}
